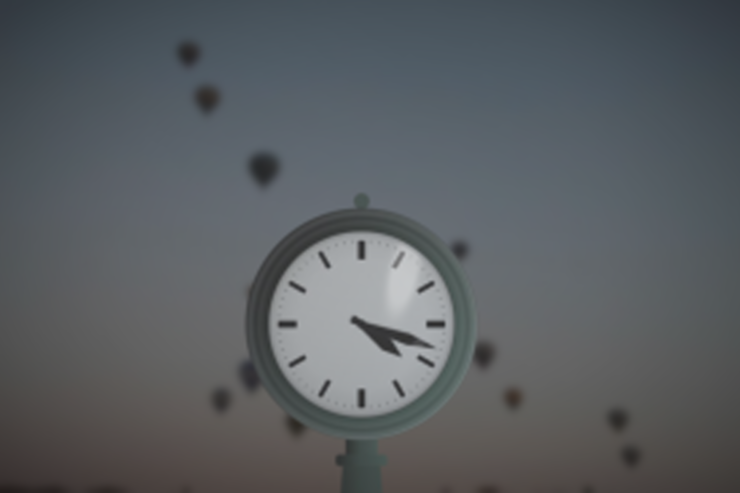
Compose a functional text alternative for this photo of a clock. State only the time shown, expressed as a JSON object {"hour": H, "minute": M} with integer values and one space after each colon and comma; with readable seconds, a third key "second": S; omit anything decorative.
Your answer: {"hour": 4, "minute": 18}
